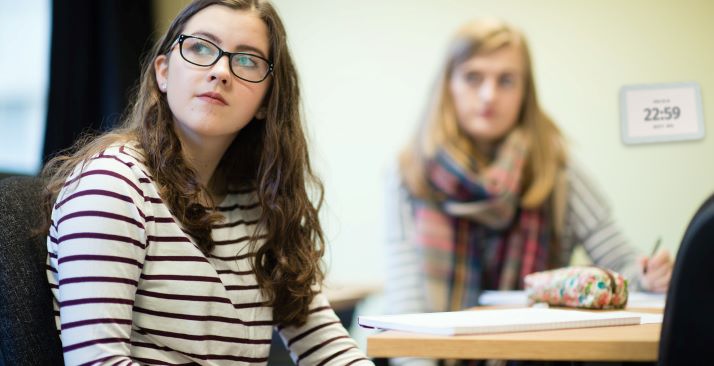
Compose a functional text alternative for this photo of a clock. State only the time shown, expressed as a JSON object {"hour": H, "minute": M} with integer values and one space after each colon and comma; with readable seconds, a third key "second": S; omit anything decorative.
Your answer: {"hour": 22, "minute": 59}
